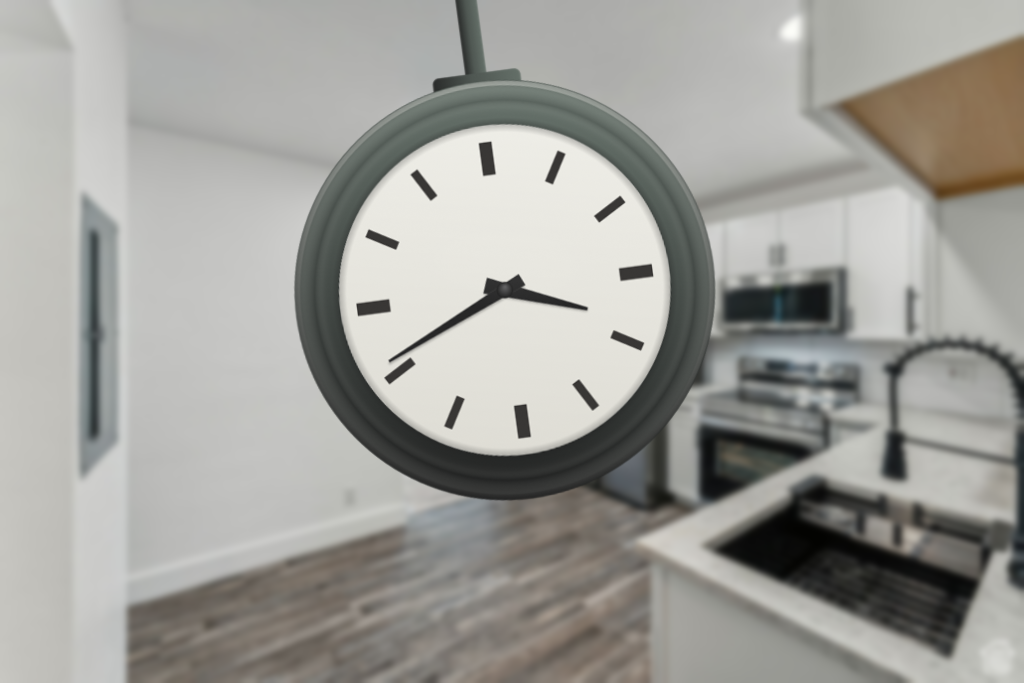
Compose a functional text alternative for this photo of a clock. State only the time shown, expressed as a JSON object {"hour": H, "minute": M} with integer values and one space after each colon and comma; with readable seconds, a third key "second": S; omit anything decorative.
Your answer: {"hour": 3, "minute": 41}
